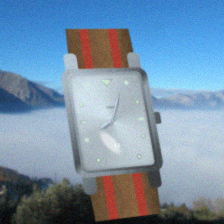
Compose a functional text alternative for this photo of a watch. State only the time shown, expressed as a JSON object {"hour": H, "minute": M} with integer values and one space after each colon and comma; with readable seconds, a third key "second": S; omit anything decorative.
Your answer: {"hour": 8, "minute": 4}
